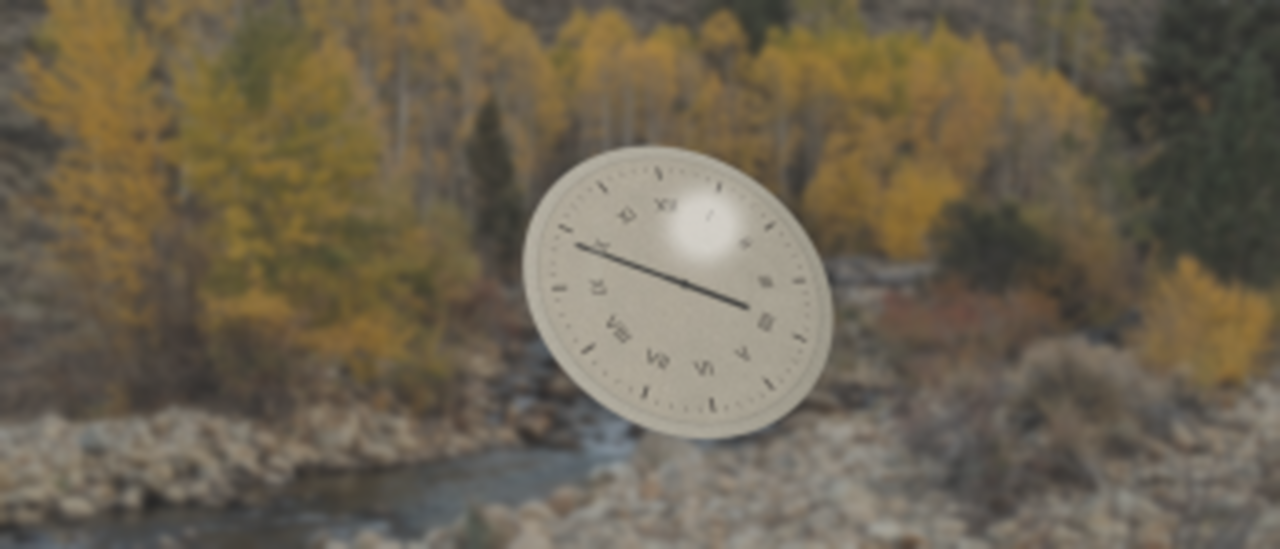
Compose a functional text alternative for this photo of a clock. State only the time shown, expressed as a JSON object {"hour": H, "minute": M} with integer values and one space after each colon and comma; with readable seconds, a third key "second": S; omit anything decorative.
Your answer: {"hour": 3, "minute": 49}
